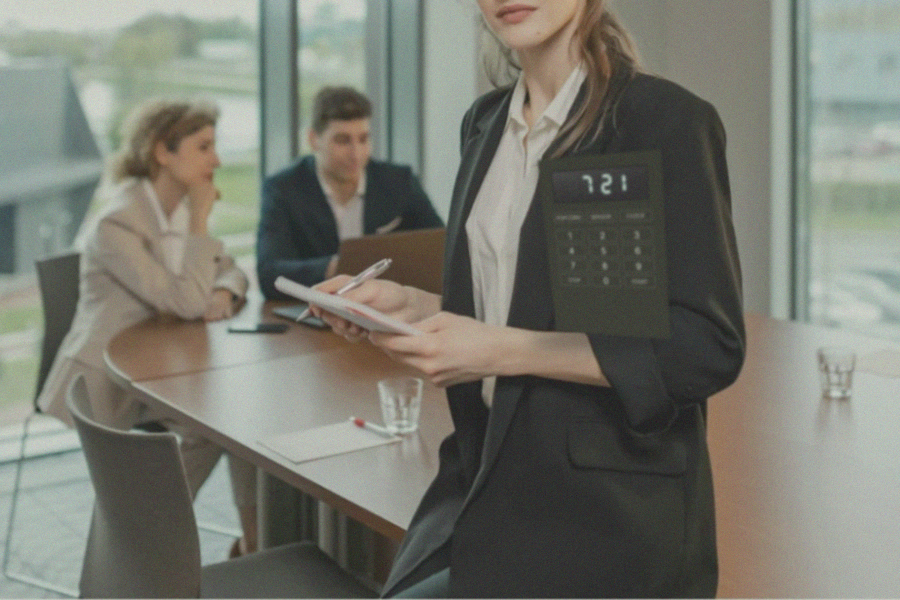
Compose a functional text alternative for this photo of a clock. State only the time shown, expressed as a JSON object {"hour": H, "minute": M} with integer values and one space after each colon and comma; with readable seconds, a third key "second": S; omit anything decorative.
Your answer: {"hour": 7, "minute": 21}
